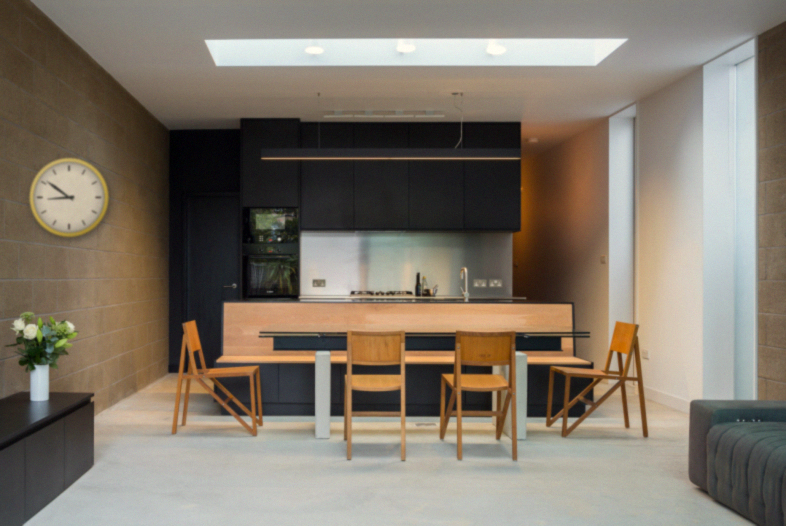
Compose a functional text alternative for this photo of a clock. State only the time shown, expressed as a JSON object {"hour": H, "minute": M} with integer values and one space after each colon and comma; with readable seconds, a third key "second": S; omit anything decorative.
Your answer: {"hour": 8, "minute": 51}
